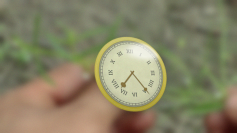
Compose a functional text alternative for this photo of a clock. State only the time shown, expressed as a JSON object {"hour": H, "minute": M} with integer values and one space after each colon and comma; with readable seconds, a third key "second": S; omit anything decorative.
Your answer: {"hour": 7, "minute": 24}
